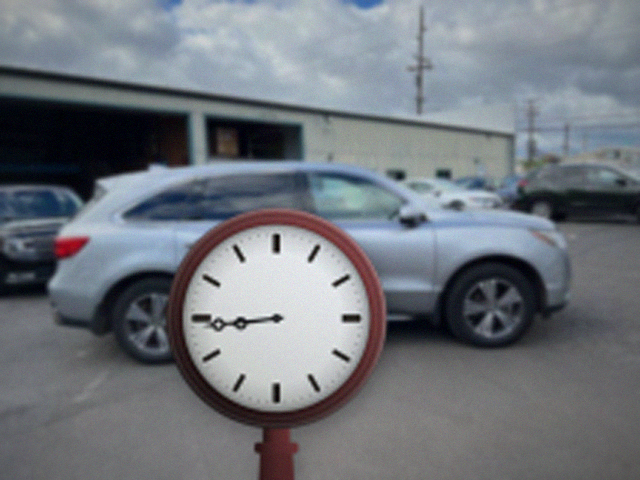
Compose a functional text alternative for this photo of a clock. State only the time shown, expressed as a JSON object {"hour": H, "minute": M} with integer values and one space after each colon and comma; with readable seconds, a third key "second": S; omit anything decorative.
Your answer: {"hour": 8, "minute": 44}
